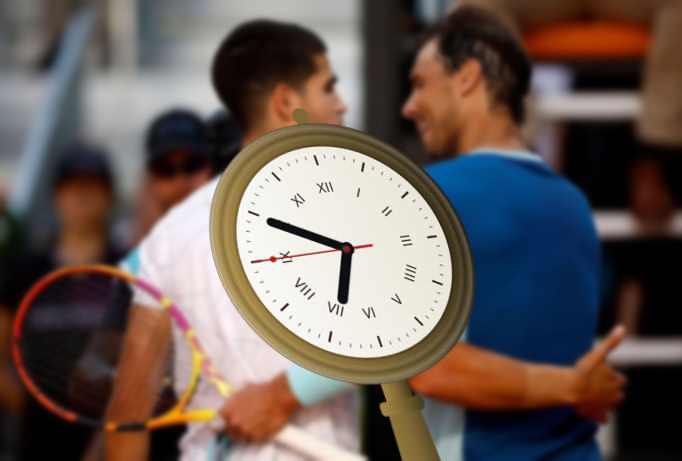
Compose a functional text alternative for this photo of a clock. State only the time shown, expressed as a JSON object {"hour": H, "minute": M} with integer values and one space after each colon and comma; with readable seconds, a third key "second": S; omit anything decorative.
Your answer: {"hour": 6, "minute": 49, "second": 45}
